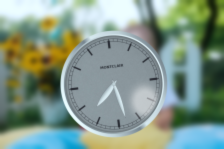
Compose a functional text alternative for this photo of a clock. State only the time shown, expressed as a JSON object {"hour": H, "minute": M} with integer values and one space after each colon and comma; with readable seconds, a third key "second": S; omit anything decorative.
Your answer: {"hour": 7, "minute": 28}
